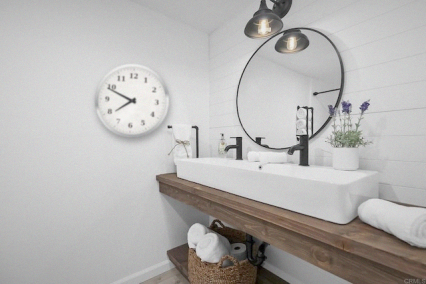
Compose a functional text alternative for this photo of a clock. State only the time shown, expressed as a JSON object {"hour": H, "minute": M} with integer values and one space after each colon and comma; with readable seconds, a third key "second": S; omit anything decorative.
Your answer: {"hour": 7, "minute": 49}
